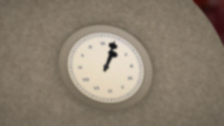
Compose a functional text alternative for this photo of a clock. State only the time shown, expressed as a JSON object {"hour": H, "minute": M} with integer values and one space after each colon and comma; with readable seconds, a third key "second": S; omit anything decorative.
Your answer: {"hour": 1, "minute": 4}
